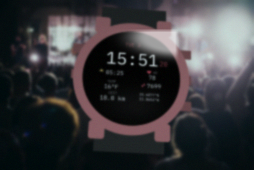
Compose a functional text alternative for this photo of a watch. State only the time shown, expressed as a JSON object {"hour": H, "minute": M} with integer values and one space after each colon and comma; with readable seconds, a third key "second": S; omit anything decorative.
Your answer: {"hour": 15, "minute": 51}
